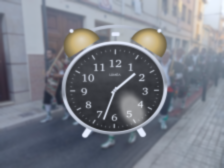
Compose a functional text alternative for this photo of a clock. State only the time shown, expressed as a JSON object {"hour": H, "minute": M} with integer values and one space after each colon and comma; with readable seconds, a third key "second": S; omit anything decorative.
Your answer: {"hour": 1, "minute": 33}
